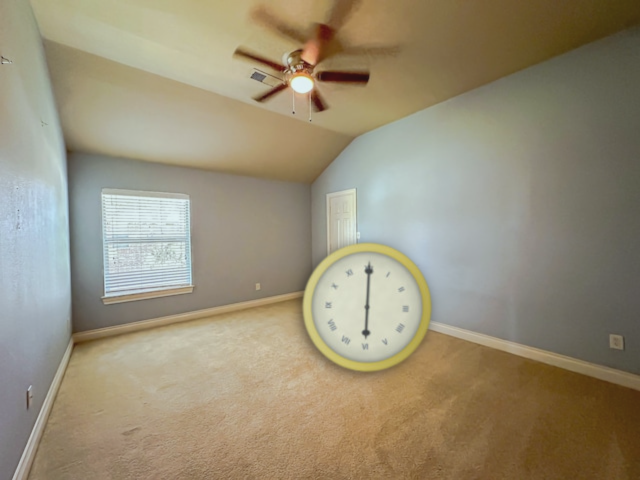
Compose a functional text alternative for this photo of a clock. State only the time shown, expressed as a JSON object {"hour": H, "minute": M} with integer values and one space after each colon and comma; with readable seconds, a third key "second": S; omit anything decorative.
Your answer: {"hour": 6, "minute": 0}
